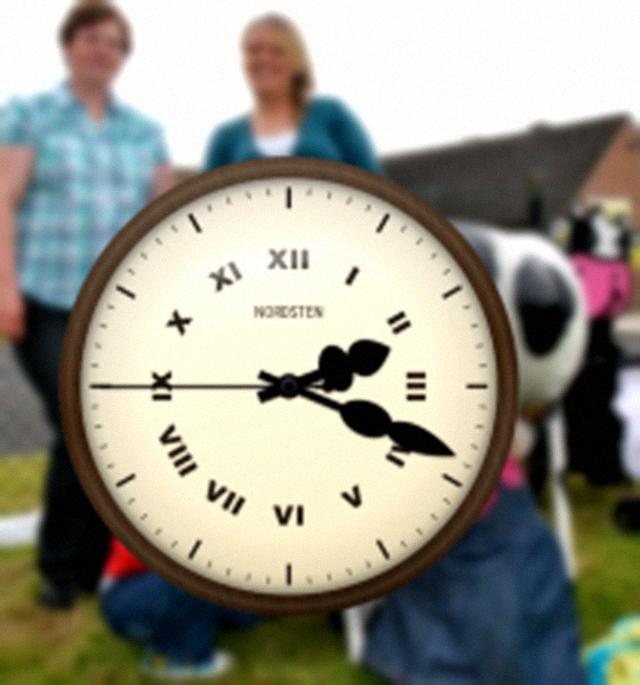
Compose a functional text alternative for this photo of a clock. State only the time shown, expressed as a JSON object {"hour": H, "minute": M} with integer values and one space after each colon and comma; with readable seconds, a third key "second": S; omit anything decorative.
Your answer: {"hour": 2, "minute": 18, "second": 45}
